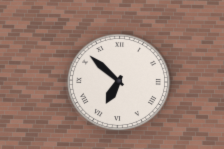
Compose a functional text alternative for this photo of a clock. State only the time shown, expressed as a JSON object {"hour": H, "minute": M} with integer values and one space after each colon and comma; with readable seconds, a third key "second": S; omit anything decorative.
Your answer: {"hour": 6, "minute": 52}
